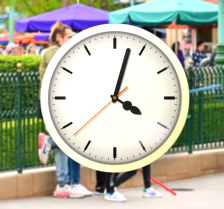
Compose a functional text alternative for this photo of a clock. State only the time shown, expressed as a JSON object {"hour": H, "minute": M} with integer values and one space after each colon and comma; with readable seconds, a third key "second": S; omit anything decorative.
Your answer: {"hour": 4, "minute": 2, "second": 38}
